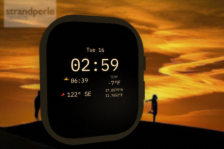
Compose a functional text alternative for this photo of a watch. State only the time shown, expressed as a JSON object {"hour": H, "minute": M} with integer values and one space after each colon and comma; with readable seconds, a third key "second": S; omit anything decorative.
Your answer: {"hour": 2, "minute": 59}
